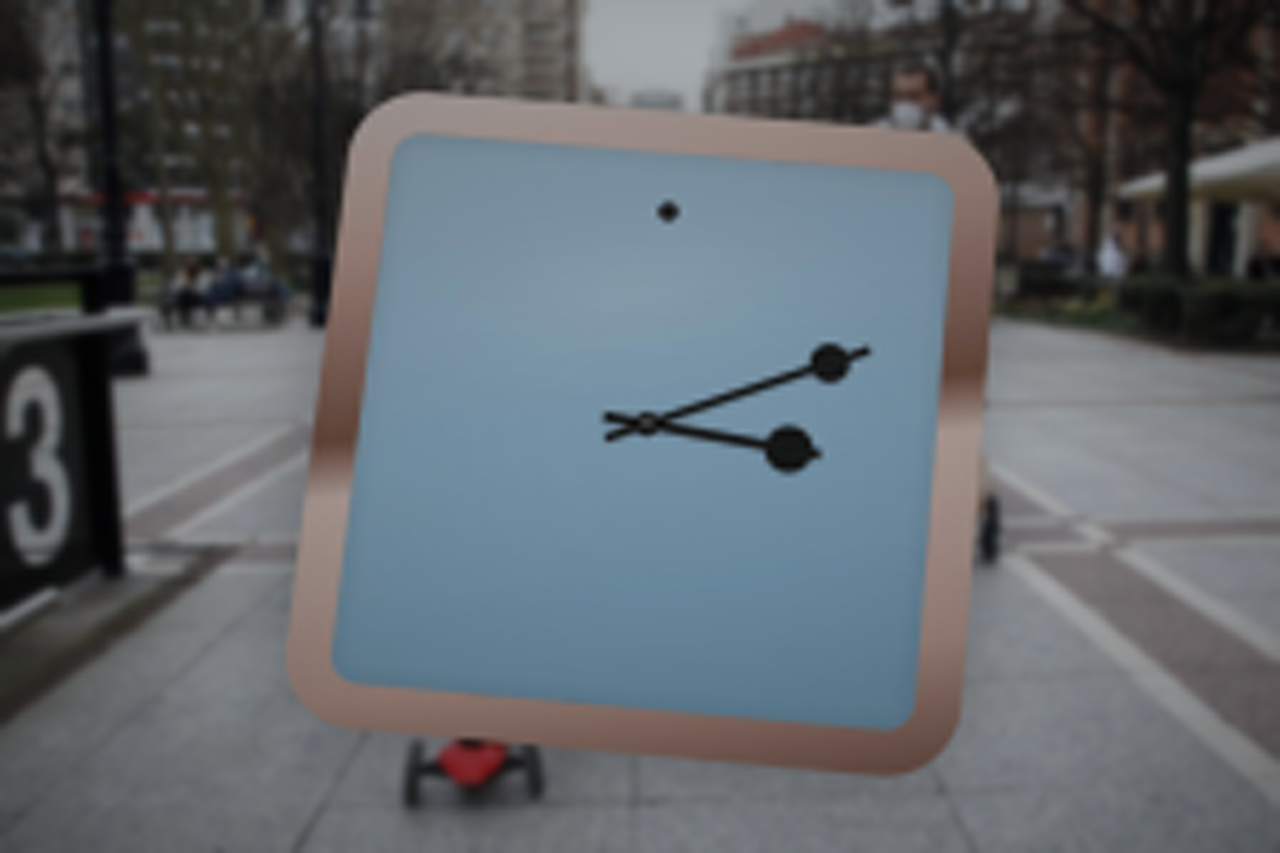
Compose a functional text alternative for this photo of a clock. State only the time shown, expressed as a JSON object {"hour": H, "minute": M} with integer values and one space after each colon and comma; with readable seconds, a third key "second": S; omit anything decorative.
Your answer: {"hour": 3, "minute": 11}
